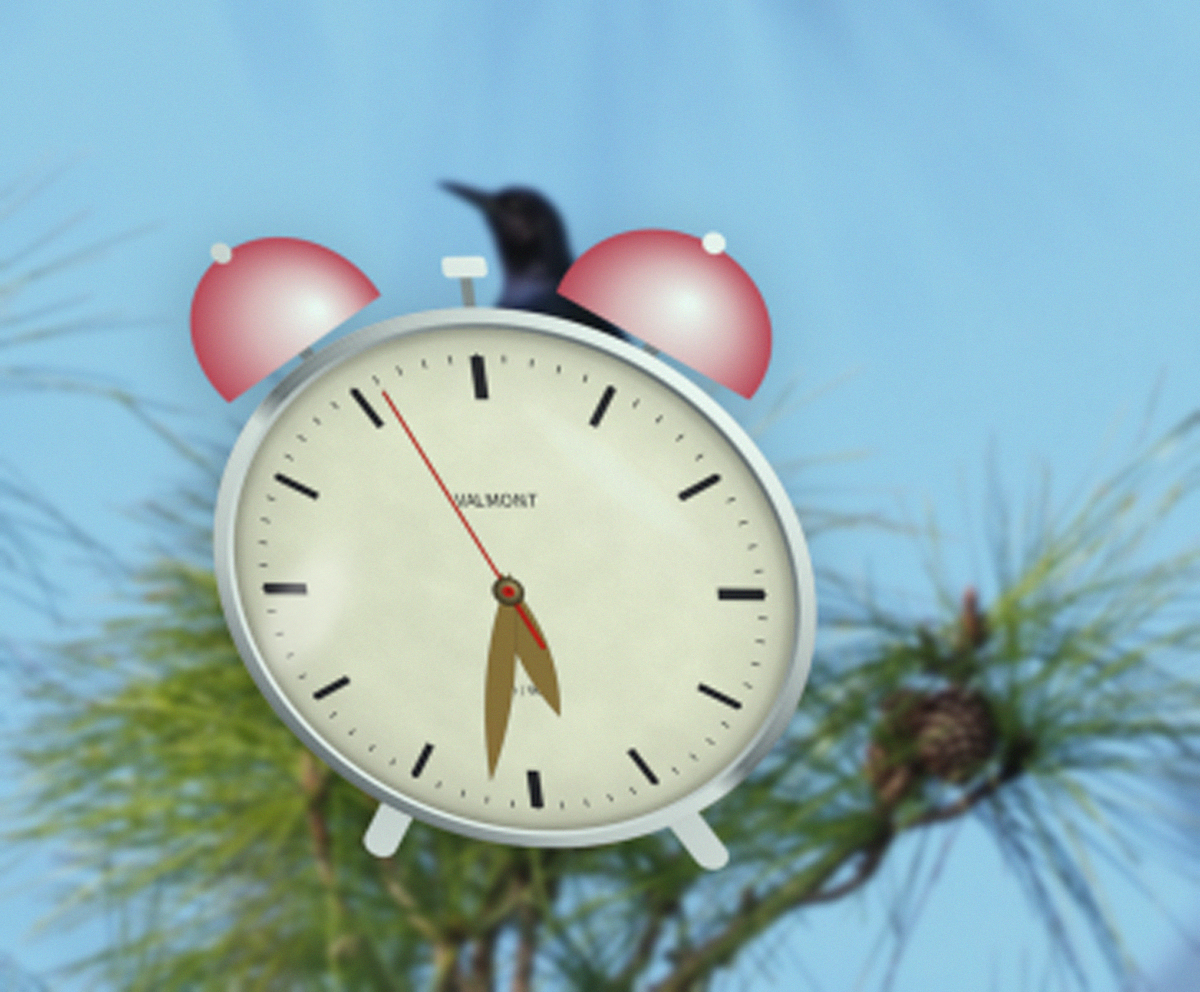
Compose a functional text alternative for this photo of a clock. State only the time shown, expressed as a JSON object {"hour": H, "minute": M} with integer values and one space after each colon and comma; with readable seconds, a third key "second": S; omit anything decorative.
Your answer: {"hour": 5, "minute": 31, "second": 56}
